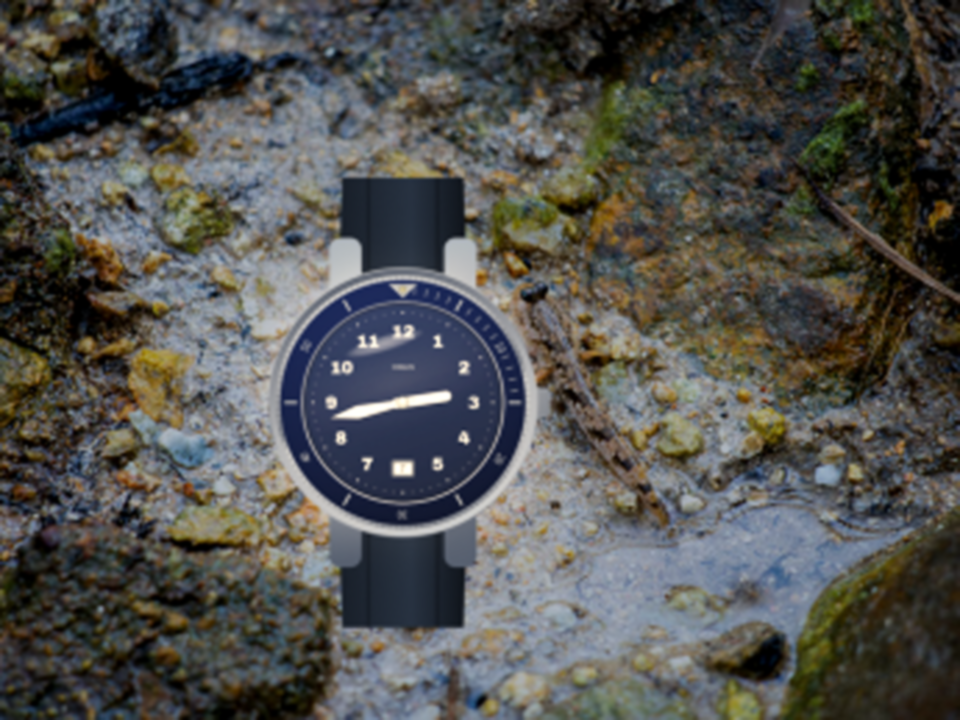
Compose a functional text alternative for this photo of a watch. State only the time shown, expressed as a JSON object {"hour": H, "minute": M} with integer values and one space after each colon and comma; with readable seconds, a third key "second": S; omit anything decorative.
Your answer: {"hour": 2, "minute": 43}
